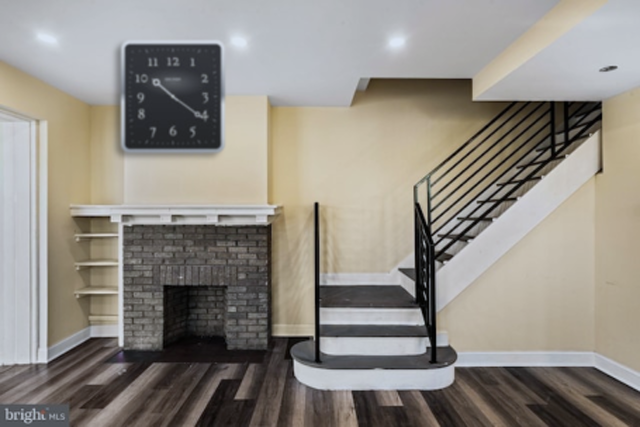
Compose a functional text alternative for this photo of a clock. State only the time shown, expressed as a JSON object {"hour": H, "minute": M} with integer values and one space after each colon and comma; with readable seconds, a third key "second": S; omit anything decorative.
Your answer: {"hour": 10, "minute": 21}
